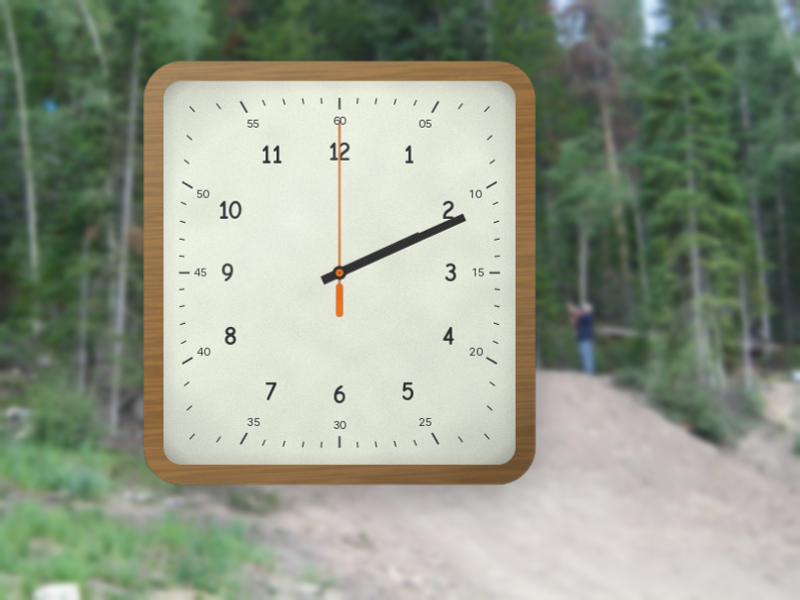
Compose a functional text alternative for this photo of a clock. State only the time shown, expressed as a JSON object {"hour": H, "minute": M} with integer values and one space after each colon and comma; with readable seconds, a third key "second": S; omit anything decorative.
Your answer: {"hour": 2, "minute": 11, "second": 0}
